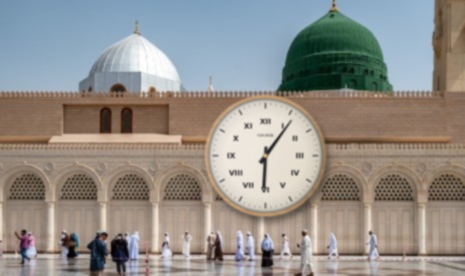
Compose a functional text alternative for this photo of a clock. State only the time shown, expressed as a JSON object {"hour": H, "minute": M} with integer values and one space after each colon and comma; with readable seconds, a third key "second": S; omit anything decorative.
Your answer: {"hour": 6, "minute": 6}
